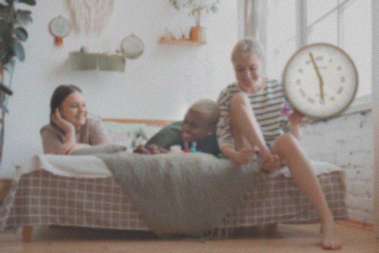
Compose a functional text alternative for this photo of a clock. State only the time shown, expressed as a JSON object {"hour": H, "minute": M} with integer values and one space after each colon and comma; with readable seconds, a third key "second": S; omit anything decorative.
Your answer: {"hour": 5, "minute": 57}
